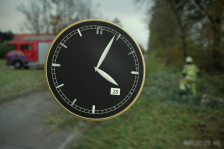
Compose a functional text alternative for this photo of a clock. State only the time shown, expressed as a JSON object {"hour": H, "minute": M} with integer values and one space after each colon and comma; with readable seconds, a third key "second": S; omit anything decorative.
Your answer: {"hour": 4, "minute": 4}
